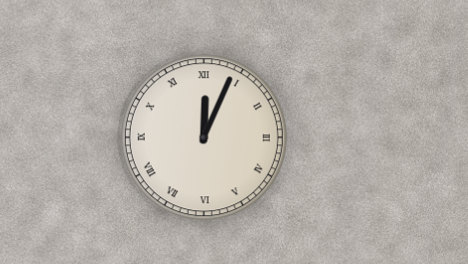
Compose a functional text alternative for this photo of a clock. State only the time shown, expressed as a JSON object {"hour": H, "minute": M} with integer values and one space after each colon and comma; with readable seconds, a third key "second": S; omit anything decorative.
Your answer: {"hour": 12, "minute": 4}
